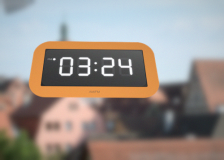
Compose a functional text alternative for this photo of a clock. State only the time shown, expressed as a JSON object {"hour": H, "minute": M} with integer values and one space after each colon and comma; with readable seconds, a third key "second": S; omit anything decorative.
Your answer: {"hour": 3, "minute": 24}
